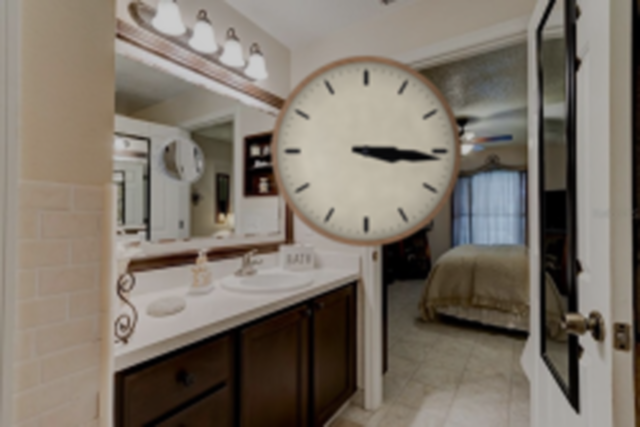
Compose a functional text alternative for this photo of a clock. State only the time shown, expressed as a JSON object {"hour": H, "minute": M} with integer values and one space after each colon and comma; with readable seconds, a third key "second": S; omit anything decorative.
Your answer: {"hour": 3, "minute": 16}
